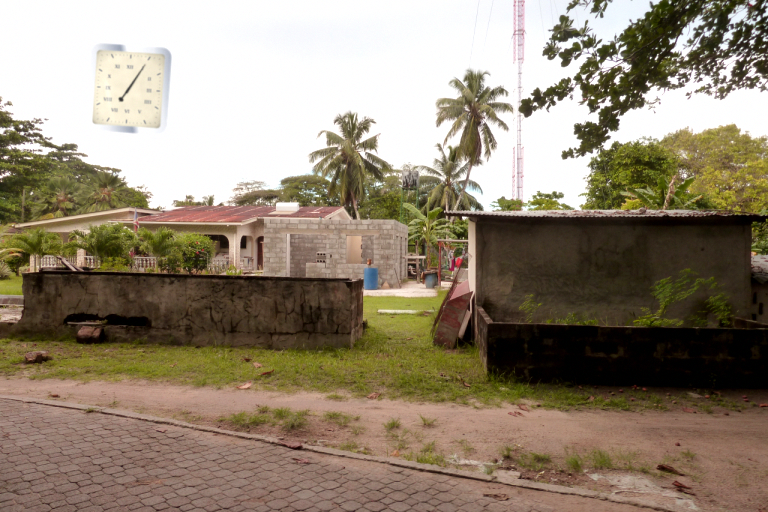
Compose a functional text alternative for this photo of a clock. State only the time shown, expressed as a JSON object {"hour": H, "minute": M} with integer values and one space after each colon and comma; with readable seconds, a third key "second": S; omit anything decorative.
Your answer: {"hour": 7, "minute": 5}
